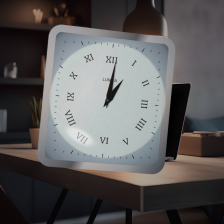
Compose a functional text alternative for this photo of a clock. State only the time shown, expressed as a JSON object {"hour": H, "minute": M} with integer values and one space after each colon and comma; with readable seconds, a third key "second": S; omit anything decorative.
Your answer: {"hour": 1, "minute": 1}
